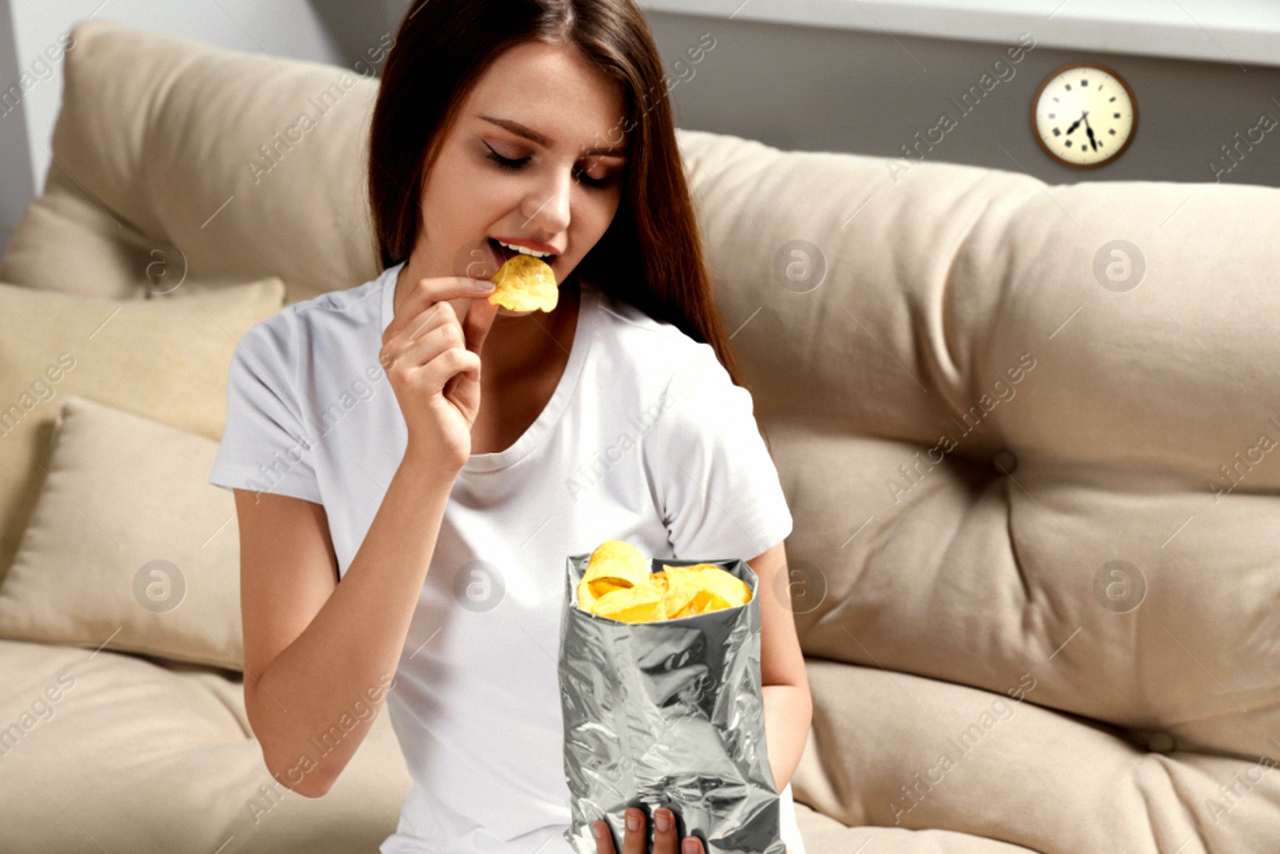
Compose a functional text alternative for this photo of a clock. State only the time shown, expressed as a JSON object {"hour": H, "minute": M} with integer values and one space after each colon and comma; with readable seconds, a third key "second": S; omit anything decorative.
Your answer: {"hour": 7, "minute": 27}
